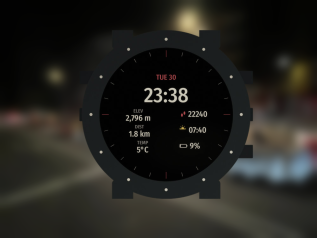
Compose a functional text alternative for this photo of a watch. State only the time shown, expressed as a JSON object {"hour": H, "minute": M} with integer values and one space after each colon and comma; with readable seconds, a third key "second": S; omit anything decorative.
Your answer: {"hour": 23, "minute": 38}
